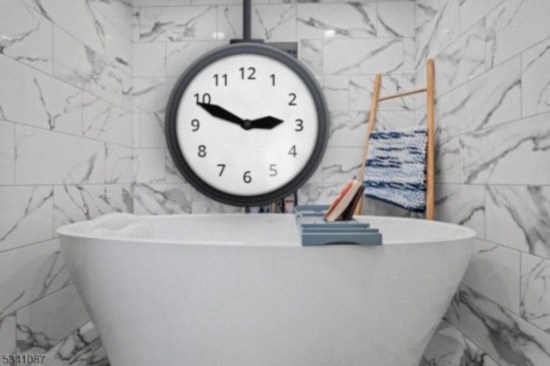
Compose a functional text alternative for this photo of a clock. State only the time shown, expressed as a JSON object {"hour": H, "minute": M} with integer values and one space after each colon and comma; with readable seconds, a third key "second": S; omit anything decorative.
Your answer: {"hour": 2, "minute": 49}
